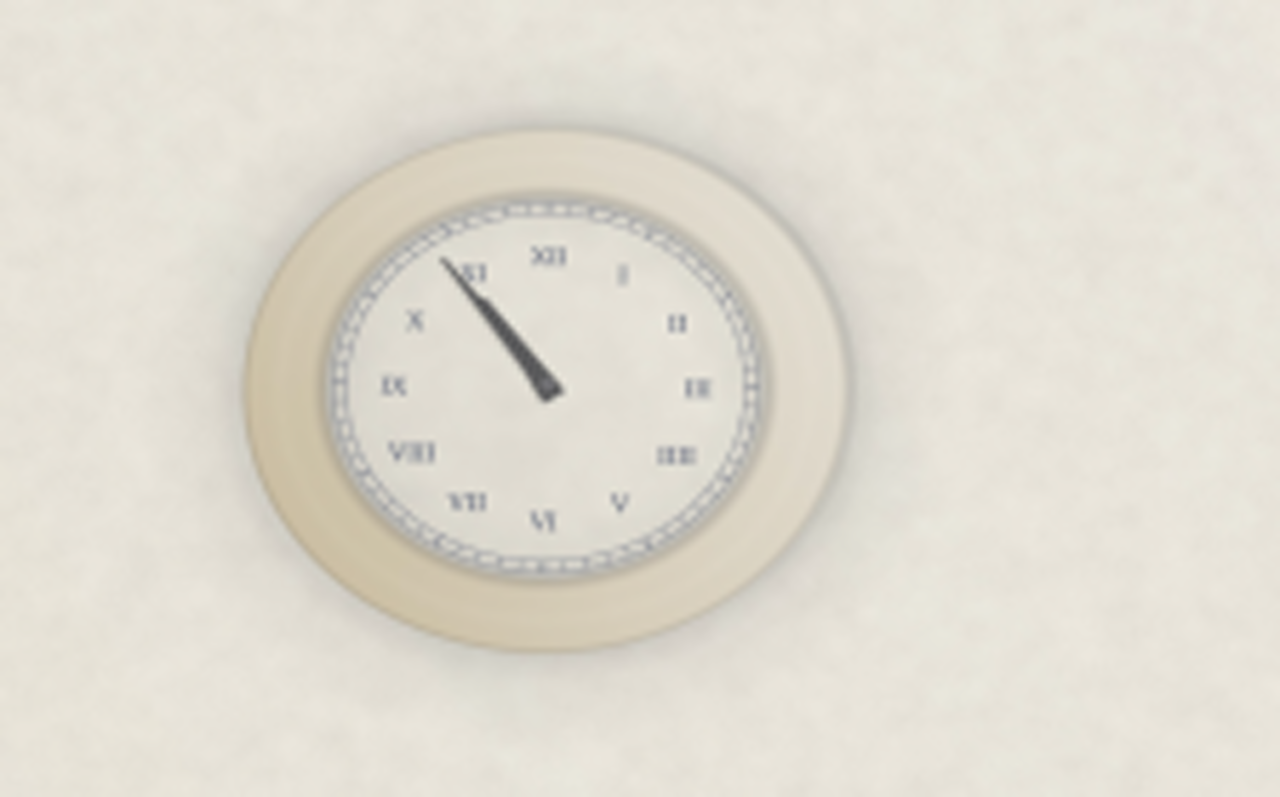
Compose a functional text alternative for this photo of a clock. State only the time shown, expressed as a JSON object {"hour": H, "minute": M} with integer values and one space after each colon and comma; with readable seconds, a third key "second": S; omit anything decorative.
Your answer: {"hour": 10, "minute": 54}
